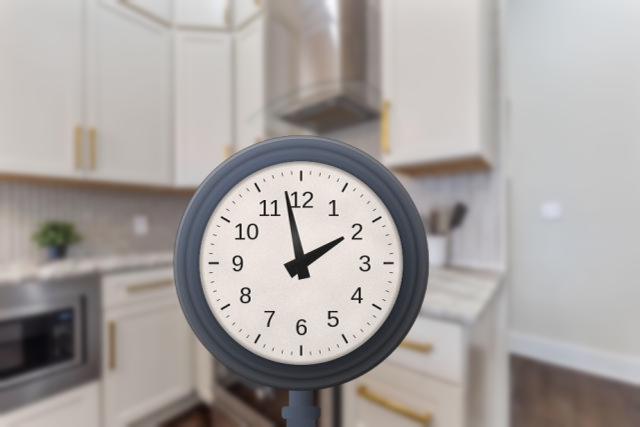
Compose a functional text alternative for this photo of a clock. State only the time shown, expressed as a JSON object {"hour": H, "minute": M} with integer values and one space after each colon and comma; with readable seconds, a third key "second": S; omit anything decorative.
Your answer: {"hour": 1, "minute": 58}
